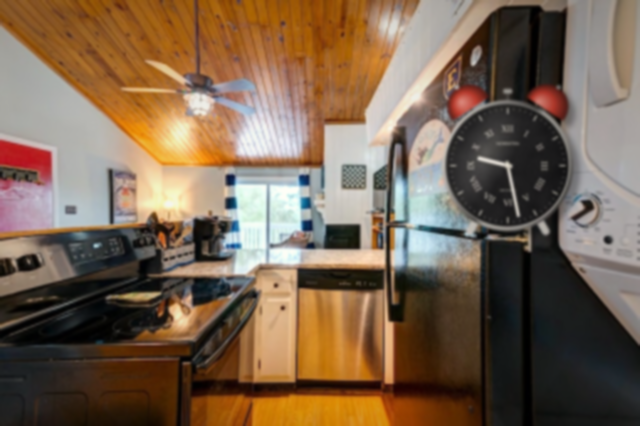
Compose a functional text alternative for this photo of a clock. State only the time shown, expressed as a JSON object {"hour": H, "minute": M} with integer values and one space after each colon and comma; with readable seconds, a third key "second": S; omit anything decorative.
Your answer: {"hour": 9, "minute": 28}
